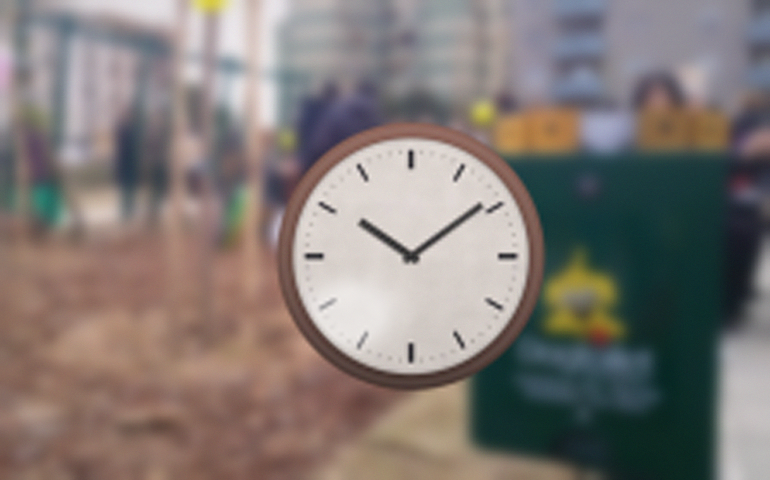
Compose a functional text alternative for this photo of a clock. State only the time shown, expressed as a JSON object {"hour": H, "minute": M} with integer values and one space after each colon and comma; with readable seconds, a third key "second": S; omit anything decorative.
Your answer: {"hour": 10, "minute": 9}
